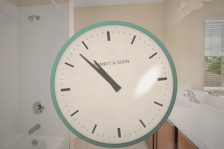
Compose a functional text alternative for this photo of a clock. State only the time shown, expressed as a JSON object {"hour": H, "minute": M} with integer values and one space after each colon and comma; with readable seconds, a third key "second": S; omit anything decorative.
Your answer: {"hour": 10, "minute": 53}
